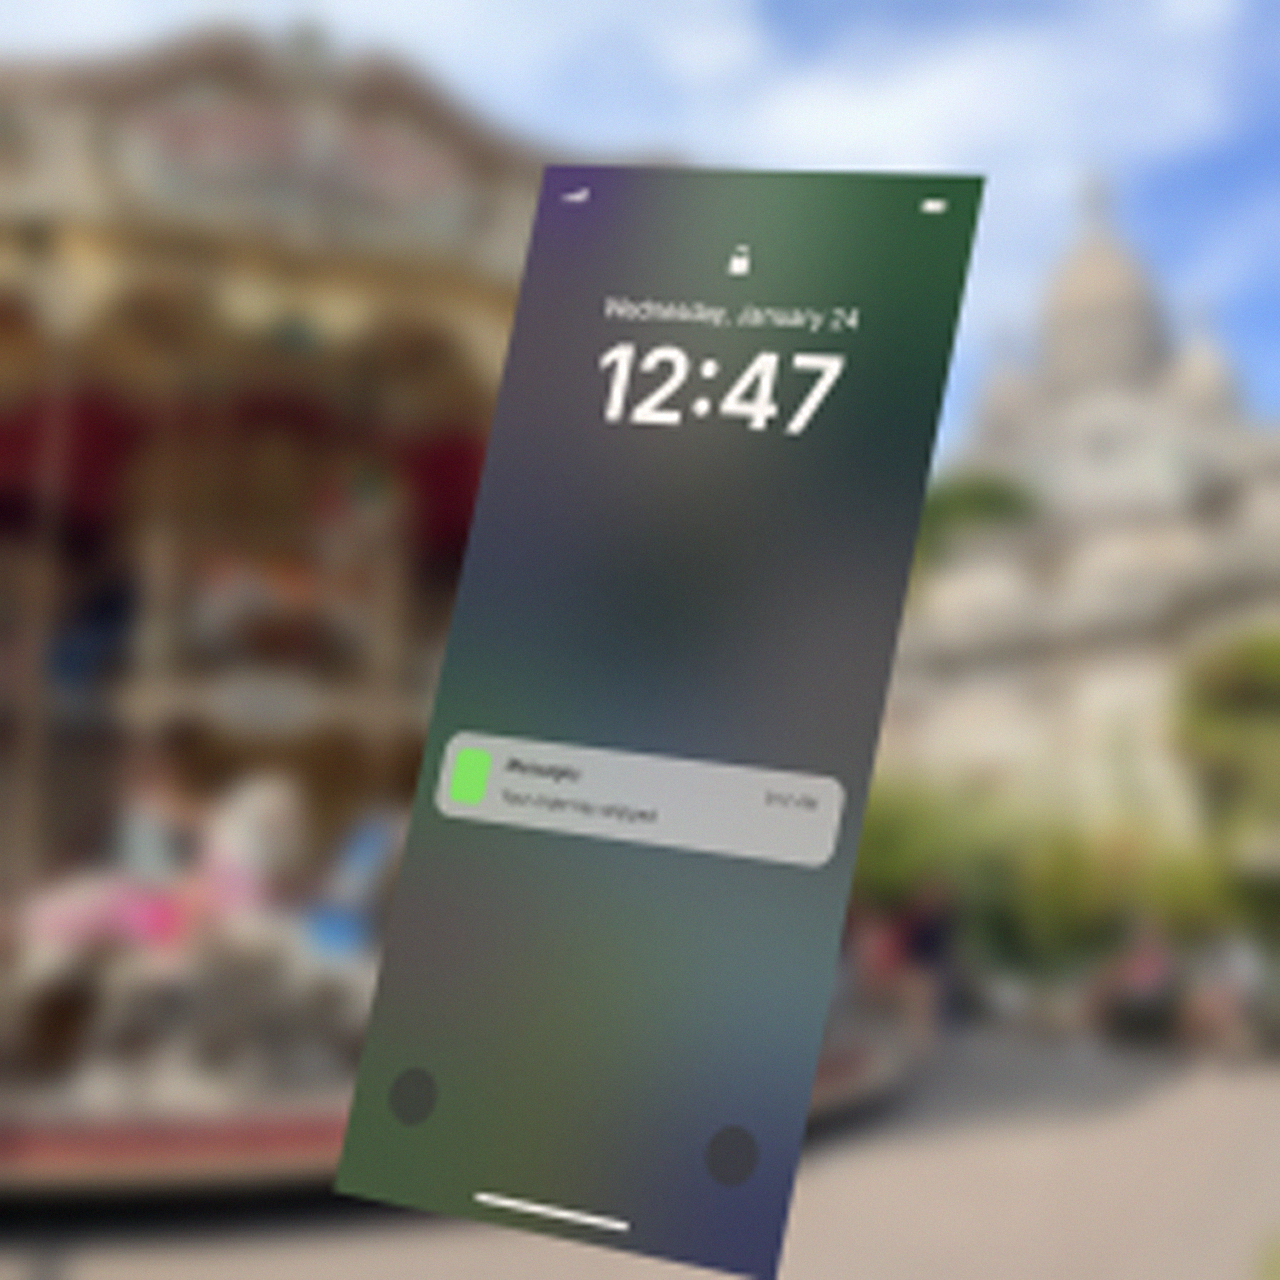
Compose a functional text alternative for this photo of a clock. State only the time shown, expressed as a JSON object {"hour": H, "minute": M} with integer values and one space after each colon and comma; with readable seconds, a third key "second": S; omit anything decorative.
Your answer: {"hour": 12, "minute": 47}
